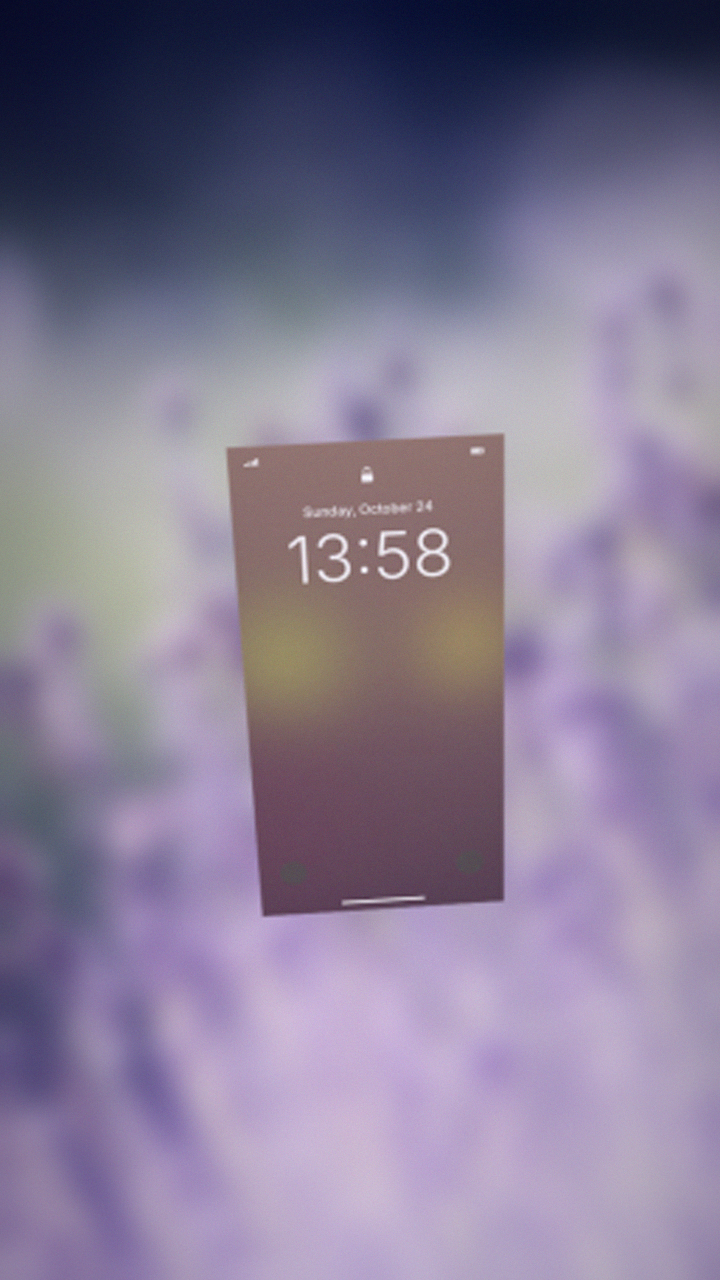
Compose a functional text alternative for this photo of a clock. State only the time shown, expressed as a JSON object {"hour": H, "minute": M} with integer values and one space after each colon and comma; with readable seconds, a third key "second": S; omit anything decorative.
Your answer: {"hour": 13, "minute": 58}
